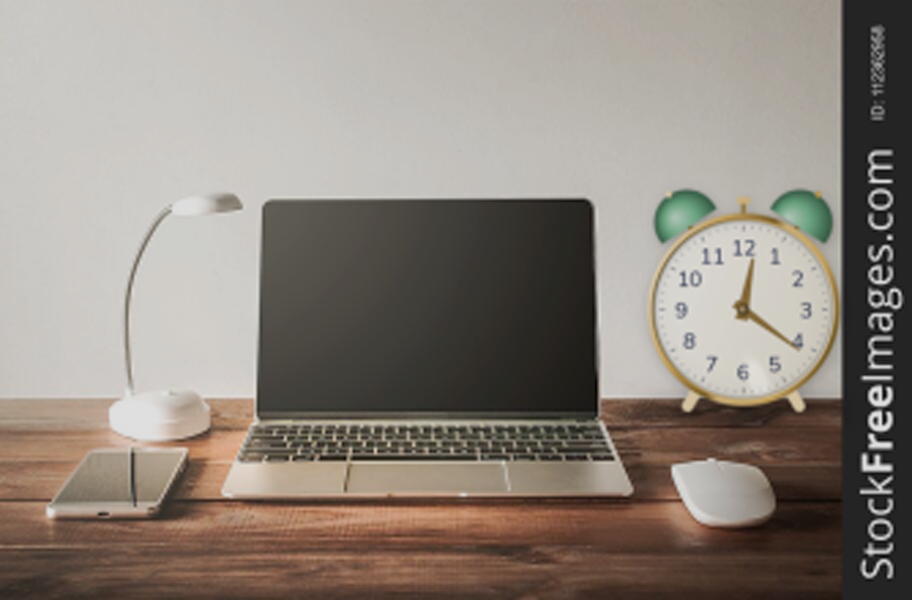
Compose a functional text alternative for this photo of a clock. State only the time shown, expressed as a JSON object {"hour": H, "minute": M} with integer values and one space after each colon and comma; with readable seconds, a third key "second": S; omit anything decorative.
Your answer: {"hour": 12, "minute": 21}
